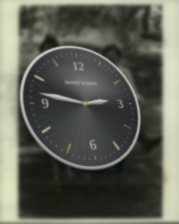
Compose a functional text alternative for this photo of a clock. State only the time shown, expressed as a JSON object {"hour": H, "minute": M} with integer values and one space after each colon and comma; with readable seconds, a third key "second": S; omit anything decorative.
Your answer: {"hour": 2, "minute": 47}
